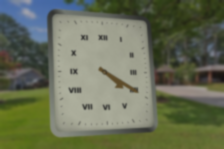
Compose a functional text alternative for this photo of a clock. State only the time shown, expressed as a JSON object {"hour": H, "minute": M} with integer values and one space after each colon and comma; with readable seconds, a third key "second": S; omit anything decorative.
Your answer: {"hour": 4, "minute": 20}
